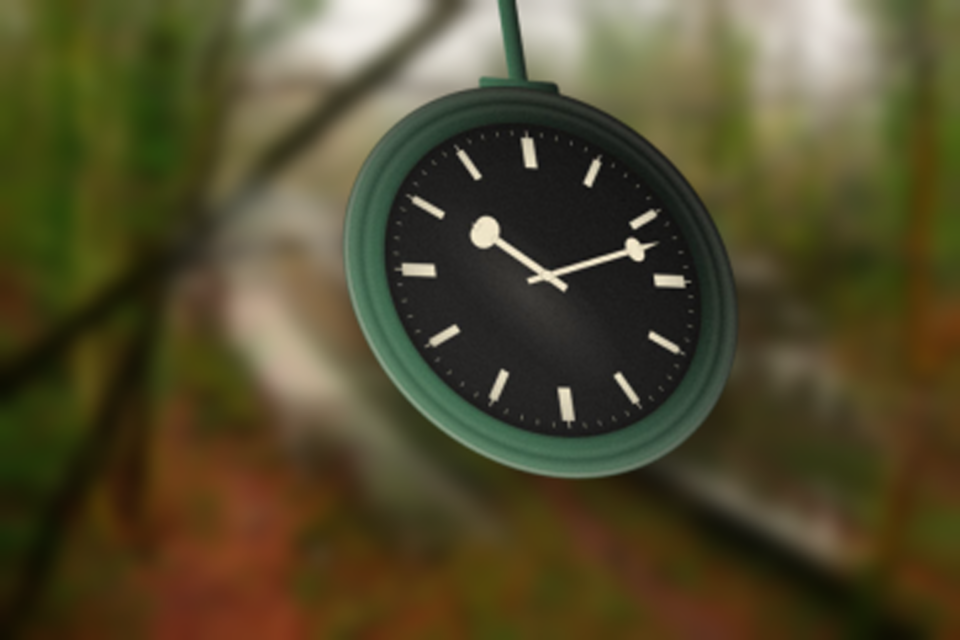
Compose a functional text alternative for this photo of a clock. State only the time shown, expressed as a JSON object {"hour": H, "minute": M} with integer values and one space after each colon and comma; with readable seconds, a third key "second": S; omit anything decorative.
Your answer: {"hour": 10, "minute": 12}
